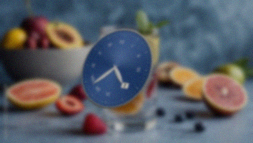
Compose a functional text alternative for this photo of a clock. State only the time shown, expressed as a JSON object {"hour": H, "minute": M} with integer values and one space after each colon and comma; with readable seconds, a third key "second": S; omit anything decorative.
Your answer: {"hour": 4, "minute": 38}
